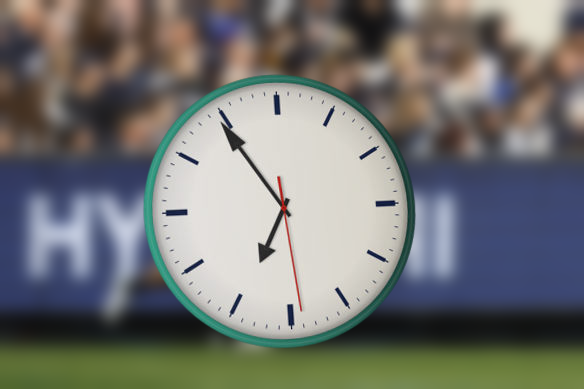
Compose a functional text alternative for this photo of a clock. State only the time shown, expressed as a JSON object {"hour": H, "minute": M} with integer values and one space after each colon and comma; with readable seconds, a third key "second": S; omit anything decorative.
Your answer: {"hour": 6, "minute": 54, "second": 29}
